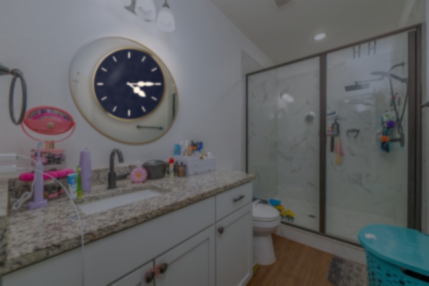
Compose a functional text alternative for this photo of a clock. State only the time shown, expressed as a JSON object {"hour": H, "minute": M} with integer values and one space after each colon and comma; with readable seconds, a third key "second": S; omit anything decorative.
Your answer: {"hour": 4, "minute": 15}
